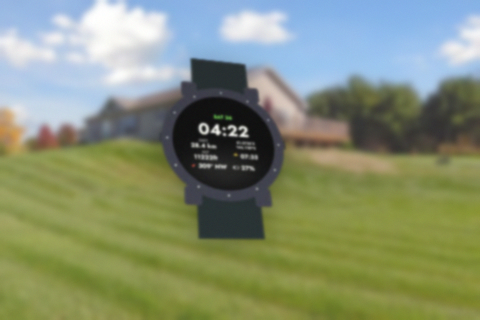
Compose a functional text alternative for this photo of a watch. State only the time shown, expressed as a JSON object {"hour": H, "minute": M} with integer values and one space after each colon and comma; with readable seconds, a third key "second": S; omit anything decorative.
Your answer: {"hour": 4, "minute": 22}
